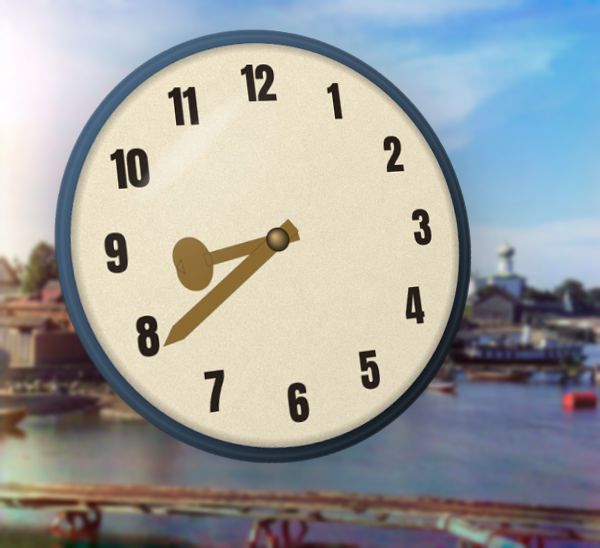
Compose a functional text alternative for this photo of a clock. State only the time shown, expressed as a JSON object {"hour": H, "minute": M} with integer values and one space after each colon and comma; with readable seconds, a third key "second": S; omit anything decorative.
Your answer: {"hour": 8, "minute": 39}
